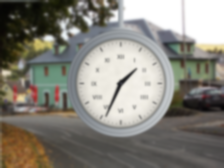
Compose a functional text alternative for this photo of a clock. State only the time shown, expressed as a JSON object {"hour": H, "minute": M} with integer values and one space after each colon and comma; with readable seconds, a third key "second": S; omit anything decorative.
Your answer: {"hour": 1, "minute": 34}
